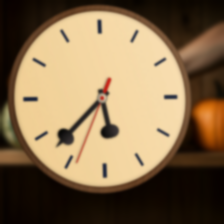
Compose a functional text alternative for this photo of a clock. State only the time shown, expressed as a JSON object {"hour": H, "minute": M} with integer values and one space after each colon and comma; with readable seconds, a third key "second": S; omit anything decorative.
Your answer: {"hour": 5, "minute": 37, "second": 34}
